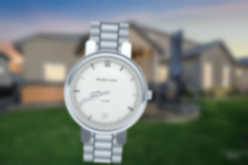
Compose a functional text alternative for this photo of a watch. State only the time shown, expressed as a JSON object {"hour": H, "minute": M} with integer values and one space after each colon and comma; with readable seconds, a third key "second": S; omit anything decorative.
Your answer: {"hour": 8, "minute": 41}
